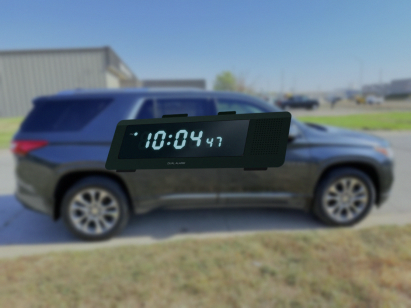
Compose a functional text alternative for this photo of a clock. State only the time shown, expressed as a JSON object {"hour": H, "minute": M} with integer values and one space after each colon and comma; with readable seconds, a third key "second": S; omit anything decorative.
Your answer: {"hour": 10, "minute": 4, "second": 47}
